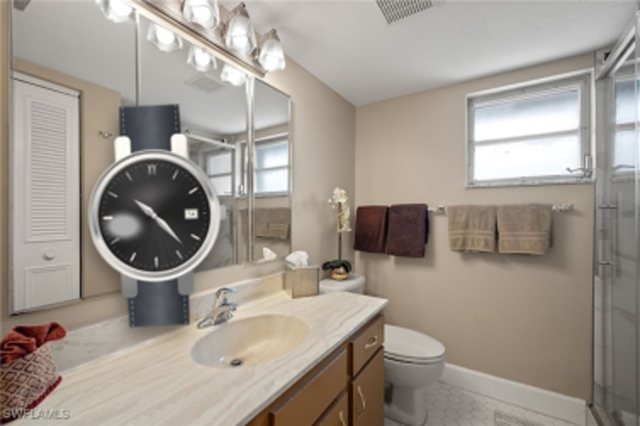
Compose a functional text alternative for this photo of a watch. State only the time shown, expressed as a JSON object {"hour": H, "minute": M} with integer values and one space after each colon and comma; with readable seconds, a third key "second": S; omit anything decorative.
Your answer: {"hour": 10, "minute": 23}
